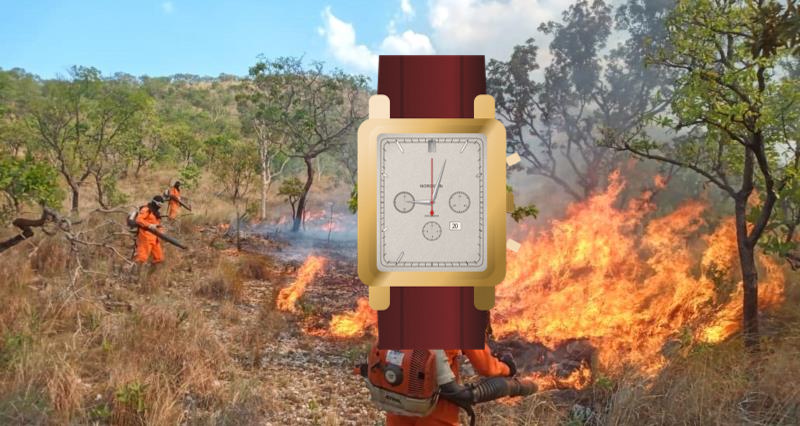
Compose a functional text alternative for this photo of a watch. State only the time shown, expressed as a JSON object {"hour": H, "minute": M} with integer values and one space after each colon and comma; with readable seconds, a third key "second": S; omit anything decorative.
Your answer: {"hour": 9, "minute": 3}
